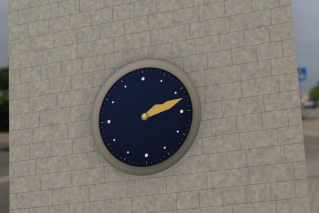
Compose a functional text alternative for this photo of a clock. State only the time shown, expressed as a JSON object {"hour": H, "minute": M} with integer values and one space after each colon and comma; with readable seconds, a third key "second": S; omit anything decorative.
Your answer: {"hour": 2, "minute": 12}
